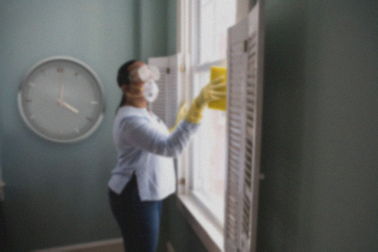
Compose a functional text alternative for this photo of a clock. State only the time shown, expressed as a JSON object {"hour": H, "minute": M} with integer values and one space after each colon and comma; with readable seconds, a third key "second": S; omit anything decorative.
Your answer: {"hour": 4, "minute": 1}
